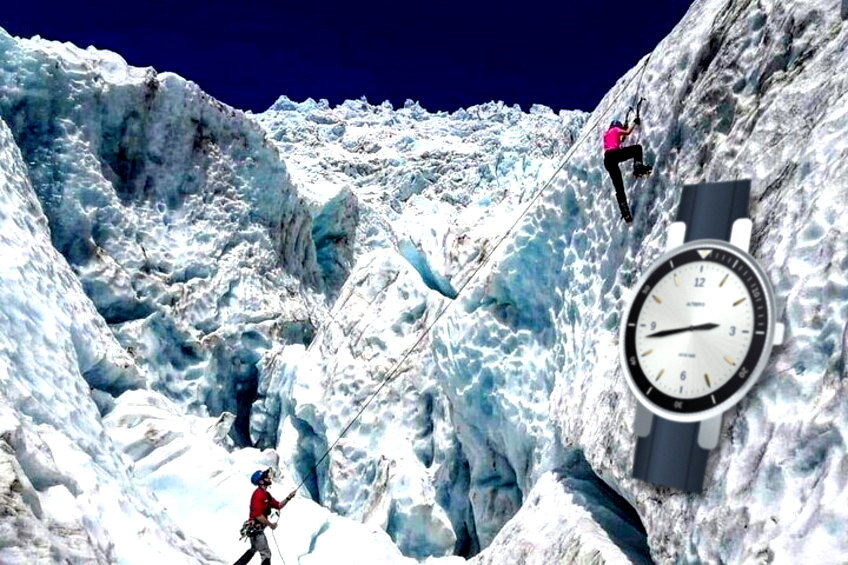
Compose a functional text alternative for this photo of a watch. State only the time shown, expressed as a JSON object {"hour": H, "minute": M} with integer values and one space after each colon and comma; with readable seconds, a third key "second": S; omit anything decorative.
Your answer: {"hour": 2, "minute": 43}
